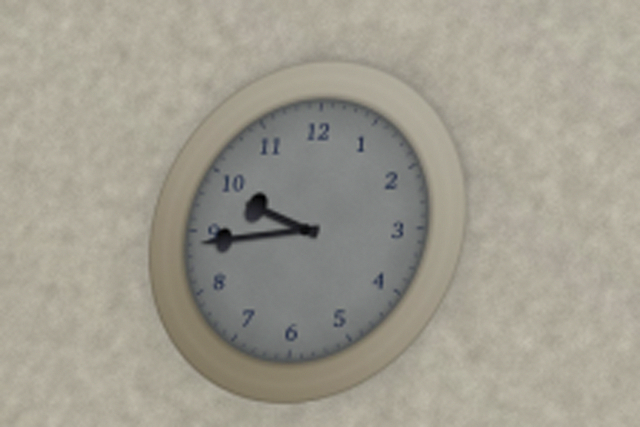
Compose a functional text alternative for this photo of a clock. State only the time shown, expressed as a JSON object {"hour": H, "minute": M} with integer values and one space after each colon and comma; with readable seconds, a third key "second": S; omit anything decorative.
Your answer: {"hour": 9, "minute": 44}
